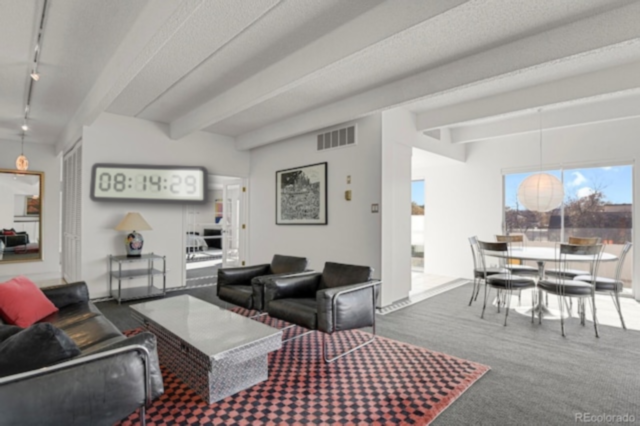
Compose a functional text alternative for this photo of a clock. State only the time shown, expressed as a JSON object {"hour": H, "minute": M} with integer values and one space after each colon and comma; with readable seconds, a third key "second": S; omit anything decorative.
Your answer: {"hour": 8, "minute": 14, "second": 29}
